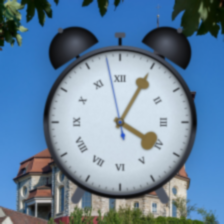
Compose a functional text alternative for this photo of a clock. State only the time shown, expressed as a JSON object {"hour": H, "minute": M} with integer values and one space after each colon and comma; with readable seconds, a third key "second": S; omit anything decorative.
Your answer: {"hour": 4, "minute": 4, "second": 58}
